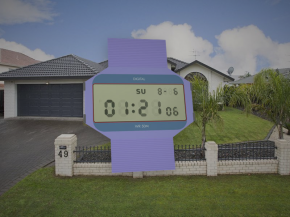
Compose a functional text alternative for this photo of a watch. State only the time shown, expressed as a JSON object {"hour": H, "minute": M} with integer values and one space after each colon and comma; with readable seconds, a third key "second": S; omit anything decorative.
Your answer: {"hour": 1, "minute": 21, "second": 6}
